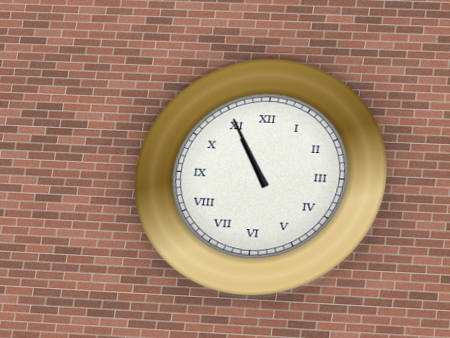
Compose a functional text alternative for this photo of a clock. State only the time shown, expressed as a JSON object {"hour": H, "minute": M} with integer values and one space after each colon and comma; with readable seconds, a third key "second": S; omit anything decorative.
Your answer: {"hour": 10, "minute": 55}
